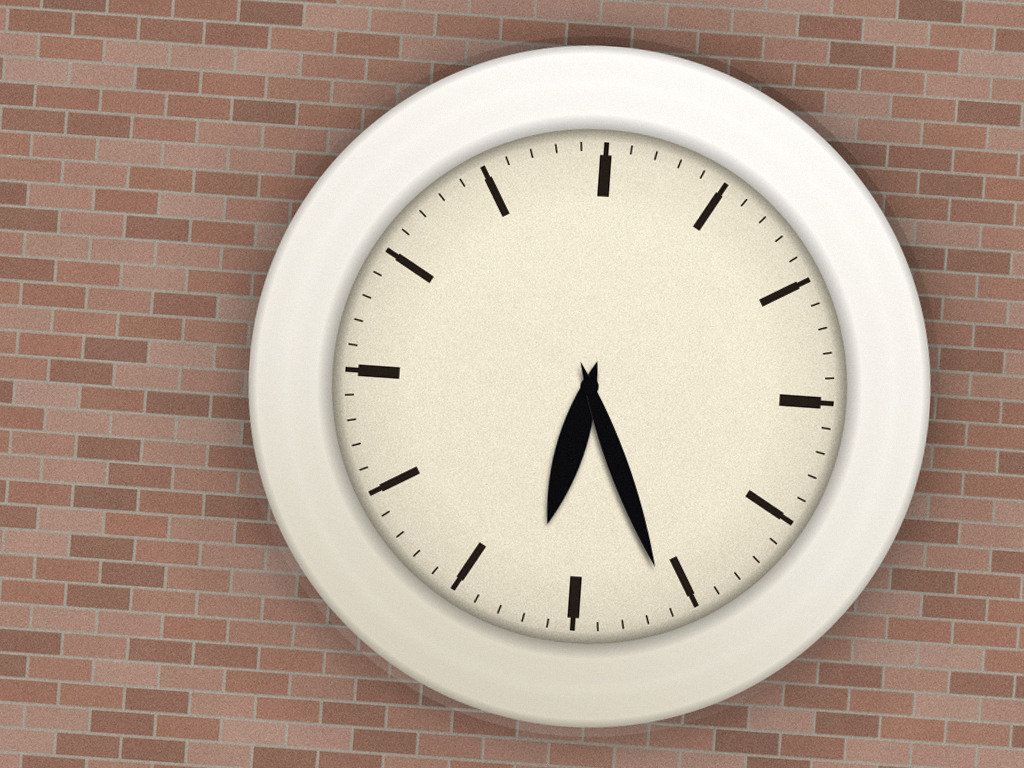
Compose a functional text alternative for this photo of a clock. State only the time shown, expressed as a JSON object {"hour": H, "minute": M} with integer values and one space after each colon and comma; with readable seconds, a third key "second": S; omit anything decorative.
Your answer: {"hour": 6, "minute": 26}
